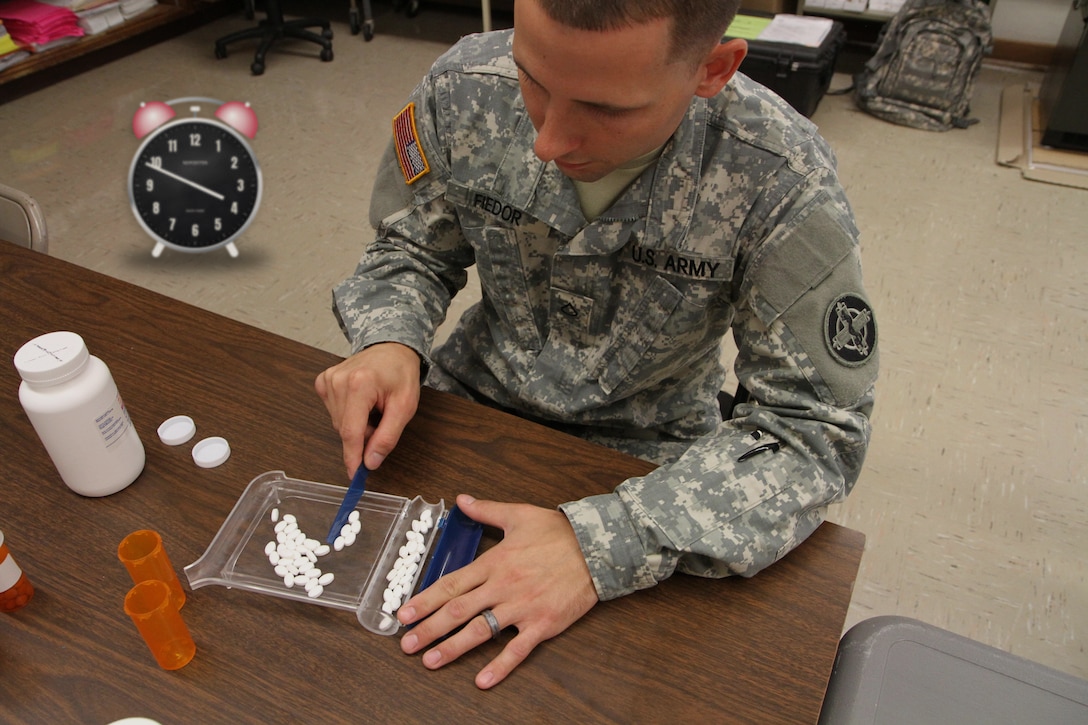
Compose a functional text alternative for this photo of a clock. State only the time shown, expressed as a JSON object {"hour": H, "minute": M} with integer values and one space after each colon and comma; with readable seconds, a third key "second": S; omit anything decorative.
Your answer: {"hour": 3, "minute": 49}
